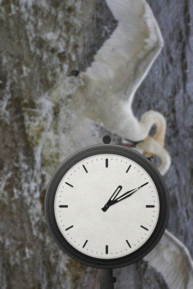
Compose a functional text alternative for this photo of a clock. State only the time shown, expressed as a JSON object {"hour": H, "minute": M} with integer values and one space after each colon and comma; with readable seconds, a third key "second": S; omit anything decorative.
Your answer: {"hour": 1, "minute": 10}
